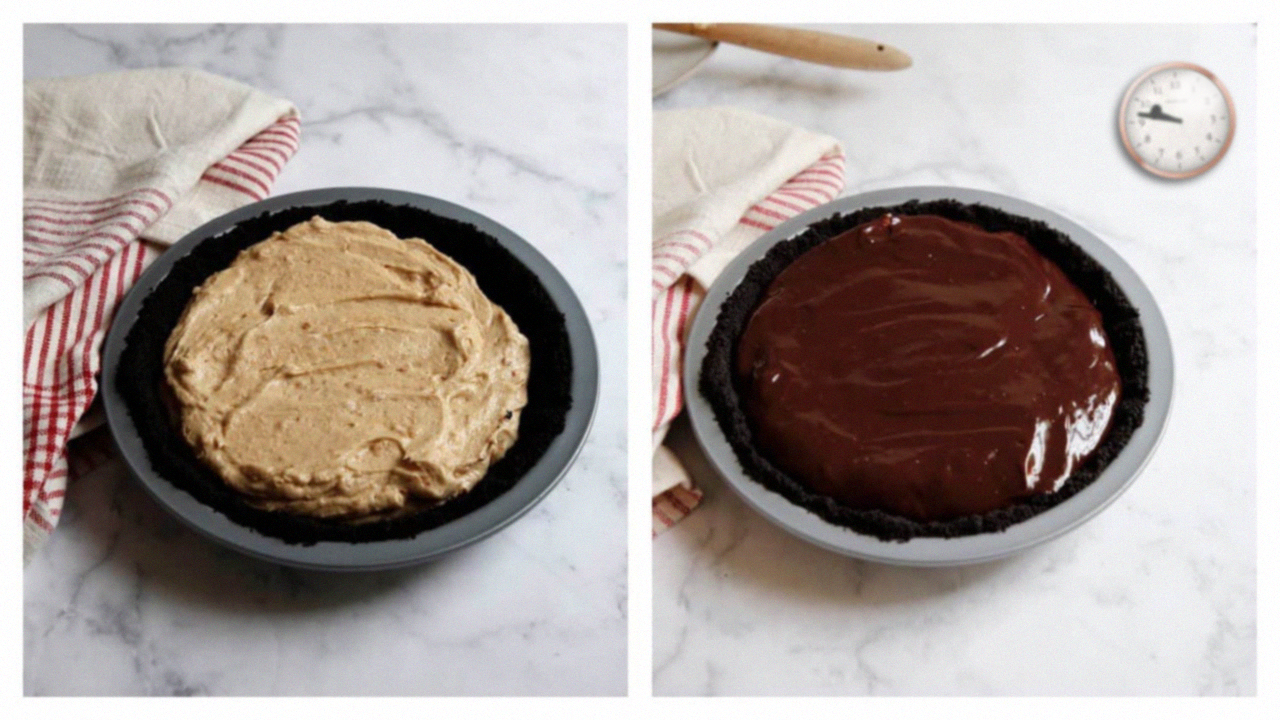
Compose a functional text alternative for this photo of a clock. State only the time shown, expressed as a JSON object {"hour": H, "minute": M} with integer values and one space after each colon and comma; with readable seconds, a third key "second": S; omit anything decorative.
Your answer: {"hour": 9, "minute": 47}
